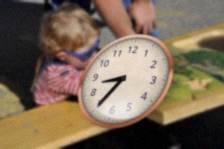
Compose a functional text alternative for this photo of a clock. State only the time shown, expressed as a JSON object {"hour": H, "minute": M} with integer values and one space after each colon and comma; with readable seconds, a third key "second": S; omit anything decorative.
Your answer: {"hour": 8, "minute": 35}
